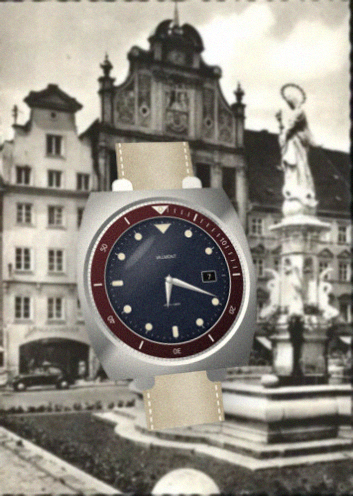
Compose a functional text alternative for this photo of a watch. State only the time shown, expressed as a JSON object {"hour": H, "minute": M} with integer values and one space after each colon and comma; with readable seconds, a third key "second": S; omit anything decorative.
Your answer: {"hour": 6, "minute": 19}
